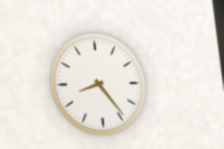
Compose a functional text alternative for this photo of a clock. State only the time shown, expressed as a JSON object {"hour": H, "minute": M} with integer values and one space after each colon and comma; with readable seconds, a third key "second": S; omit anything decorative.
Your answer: {"hour": 8, "minute": 24}
